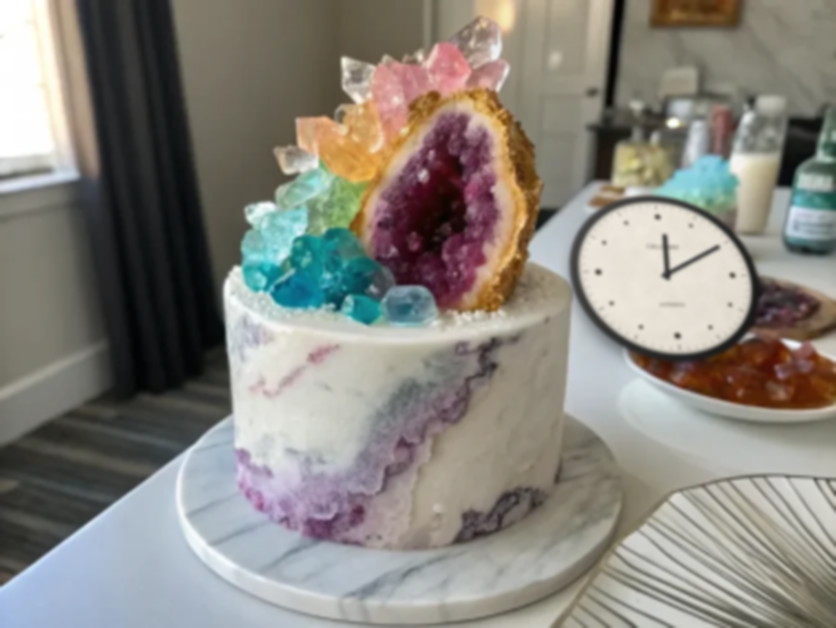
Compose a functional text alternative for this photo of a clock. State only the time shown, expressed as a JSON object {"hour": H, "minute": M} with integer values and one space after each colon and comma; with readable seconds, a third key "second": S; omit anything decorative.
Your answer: {"hour": 12, "minute": 10}
